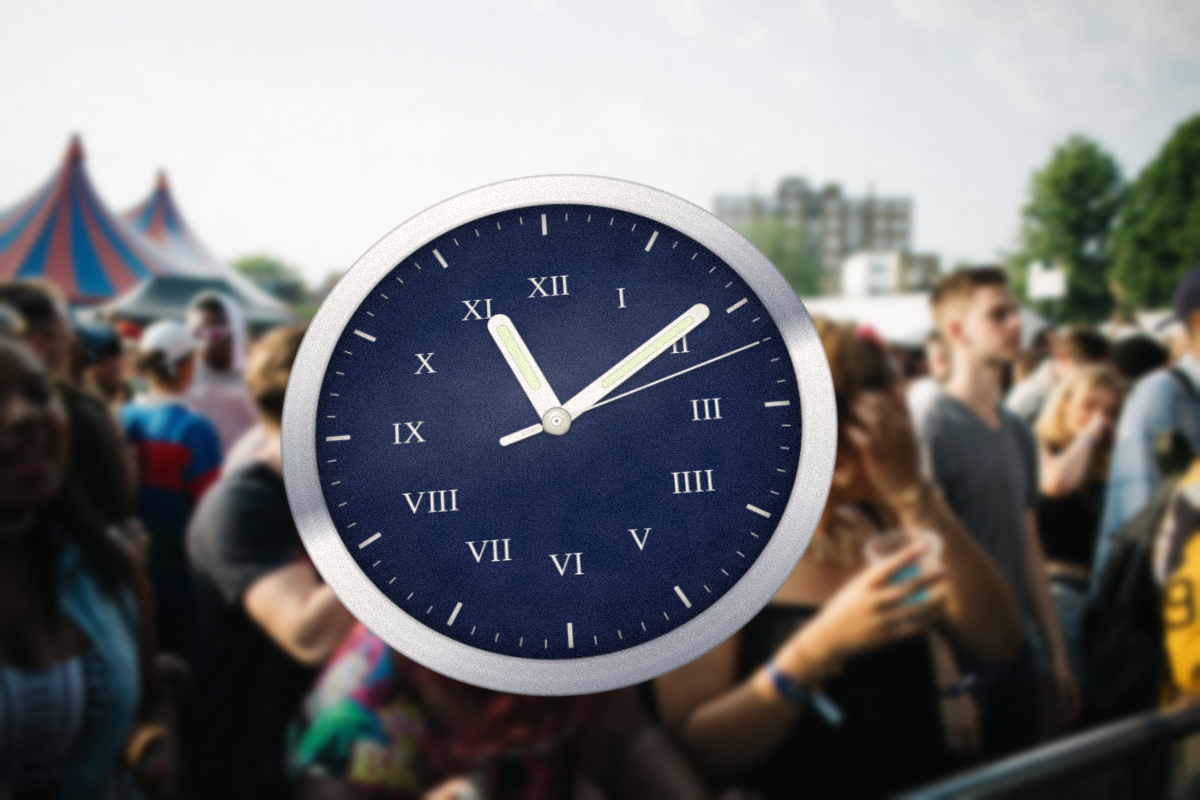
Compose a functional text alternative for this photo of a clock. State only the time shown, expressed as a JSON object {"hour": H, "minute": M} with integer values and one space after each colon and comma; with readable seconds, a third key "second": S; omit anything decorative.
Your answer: {"hour": 11, "minute": 9, "second": 12}
